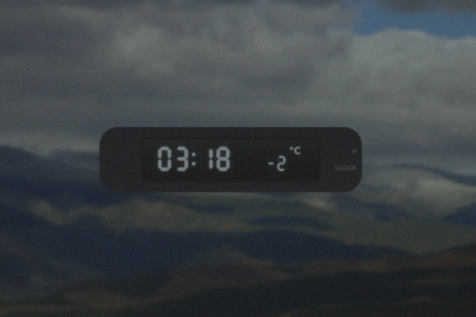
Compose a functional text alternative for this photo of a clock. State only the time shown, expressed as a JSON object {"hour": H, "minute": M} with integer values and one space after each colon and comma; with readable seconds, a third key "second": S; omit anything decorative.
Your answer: {"hour": 3, "minute": 18}
